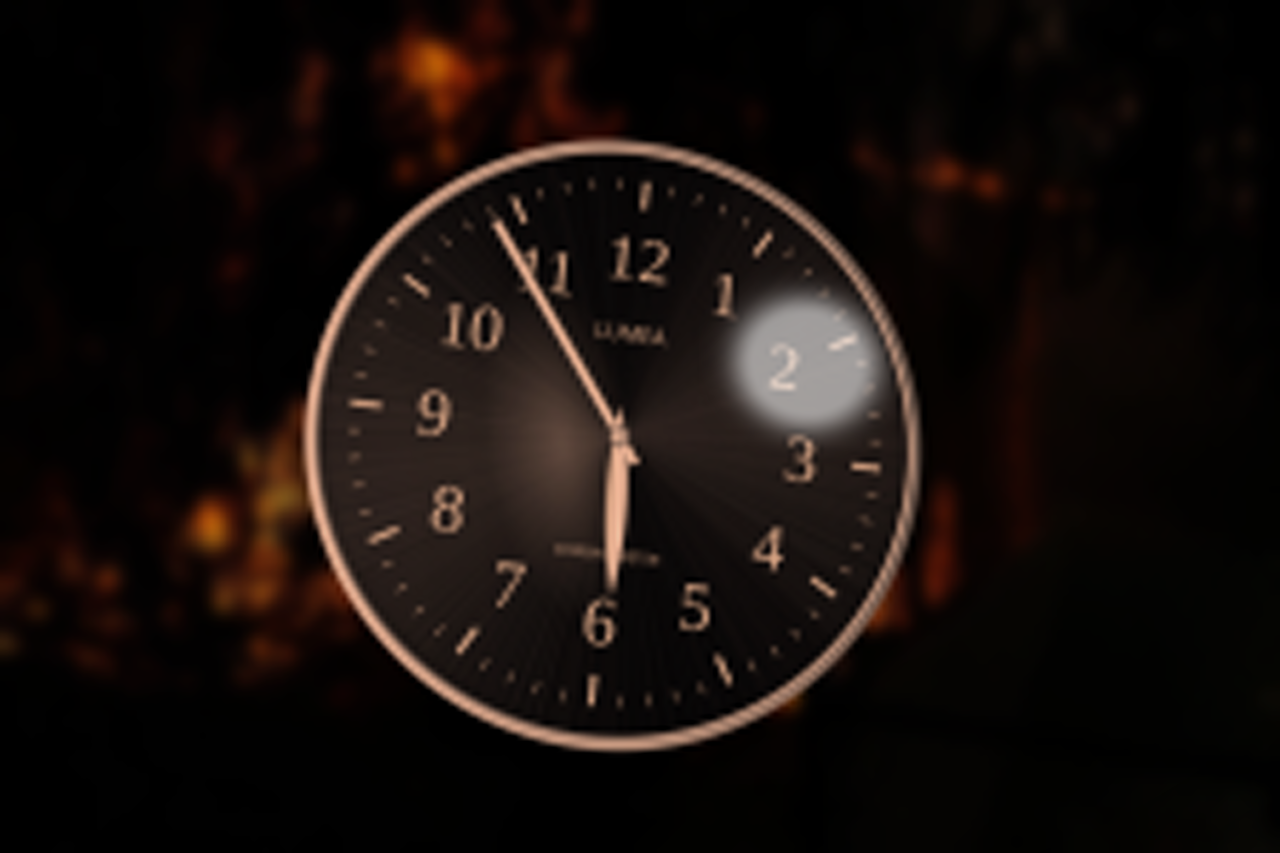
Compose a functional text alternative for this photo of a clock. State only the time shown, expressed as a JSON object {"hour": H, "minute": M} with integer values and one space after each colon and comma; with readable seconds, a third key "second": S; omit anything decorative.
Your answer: {"hour": 5, "minute": 54}
